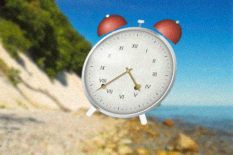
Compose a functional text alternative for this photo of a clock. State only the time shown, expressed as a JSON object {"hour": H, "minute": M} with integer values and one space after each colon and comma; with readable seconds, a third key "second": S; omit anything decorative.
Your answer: {"hour": 4, "minute": 38}
